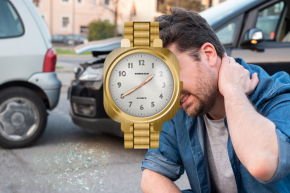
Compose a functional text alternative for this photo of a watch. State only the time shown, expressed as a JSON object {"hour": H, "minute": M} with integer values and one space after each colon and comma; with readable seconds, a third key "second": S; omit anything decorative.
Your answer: {"hour": 1, "minute": 40}
